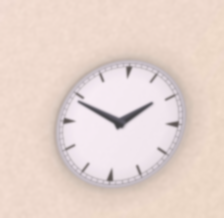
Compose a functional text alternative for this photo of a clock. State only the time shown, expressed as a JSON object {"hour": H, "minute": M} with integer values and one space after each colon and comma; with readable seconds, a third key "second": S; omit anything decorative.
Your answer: {"hour": 1, "minute": 49}
